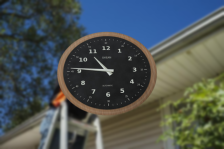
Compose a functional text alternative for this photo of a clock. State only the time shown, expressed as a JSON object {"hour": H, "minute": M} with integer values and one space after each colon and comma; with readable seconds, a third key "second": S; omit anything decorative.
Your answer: {"hour": 10, "minute": 46}
